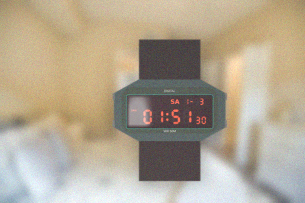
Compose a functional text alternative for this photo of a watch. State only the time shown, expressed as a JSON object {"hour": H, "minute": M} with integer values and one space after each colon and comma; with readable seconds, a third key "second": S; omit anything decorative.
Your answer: {"hour": 1, "minute": 51, "second": 30}
